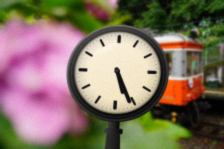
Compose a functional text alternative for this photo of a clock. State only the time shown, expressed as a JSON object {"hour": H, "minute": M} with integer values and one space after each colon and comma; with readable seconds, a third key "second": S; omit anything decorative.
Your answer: {"hour": 5, "minute": 26}
